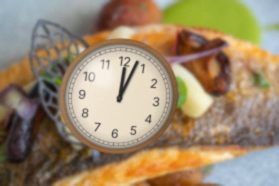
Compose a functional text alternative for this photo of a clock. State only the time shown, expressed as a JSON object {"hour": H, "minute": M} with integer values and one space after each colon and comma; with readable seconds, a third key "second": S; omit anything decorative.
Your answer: {"hour": 12, "minute": 3}
